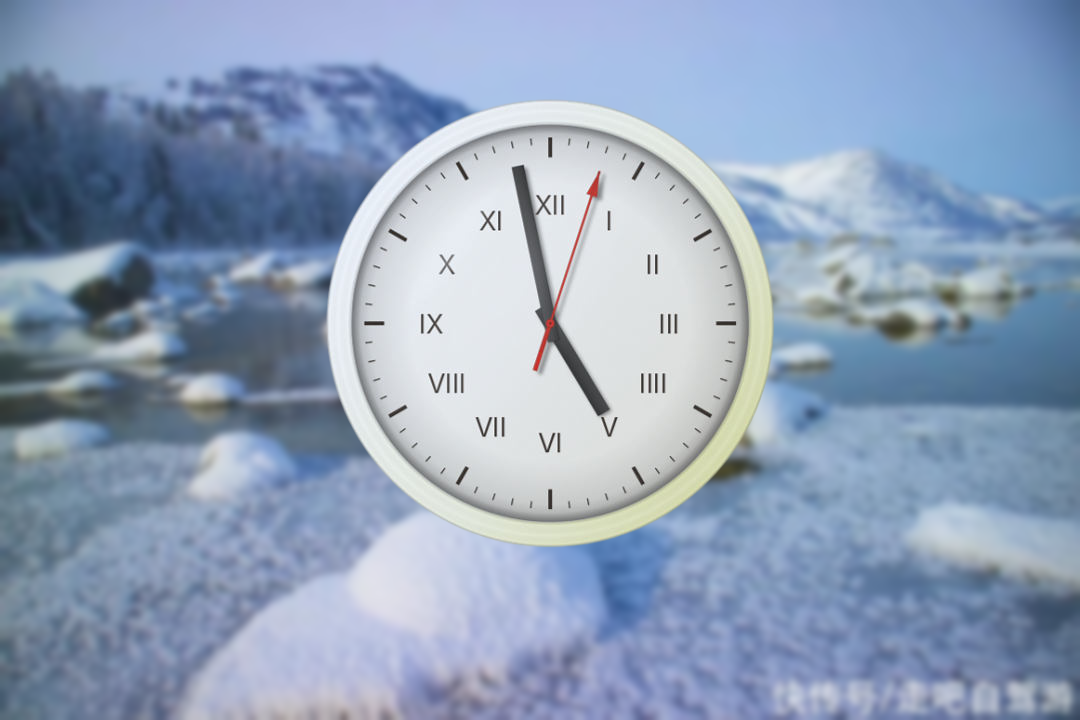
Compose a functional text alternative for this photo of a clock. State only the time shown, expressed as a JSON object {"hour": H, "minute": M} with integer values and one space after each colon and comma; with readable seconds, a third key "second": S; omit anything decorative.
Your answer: {"hour": 4, "minute": 58, "second": 3}
